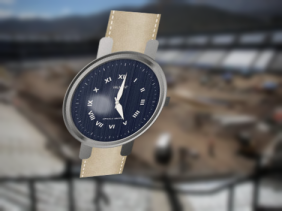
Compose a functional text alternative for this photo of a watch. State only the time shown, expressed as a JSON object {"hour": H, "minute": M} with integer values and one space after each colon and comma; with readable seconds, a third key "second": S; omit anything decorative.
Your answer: {"hour": 5, "minute": 1}
